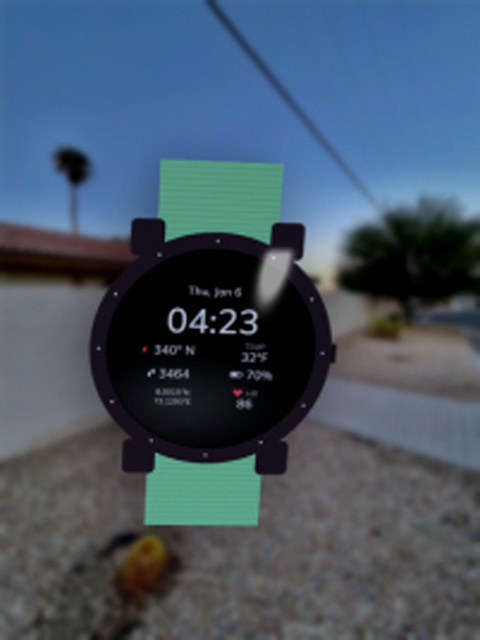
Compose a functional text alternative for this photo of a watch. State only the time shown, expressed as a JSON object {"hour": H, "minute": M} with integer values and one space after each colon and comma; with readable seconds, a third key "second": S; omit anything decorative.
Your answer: {"hour": 4, "minute": 23}
